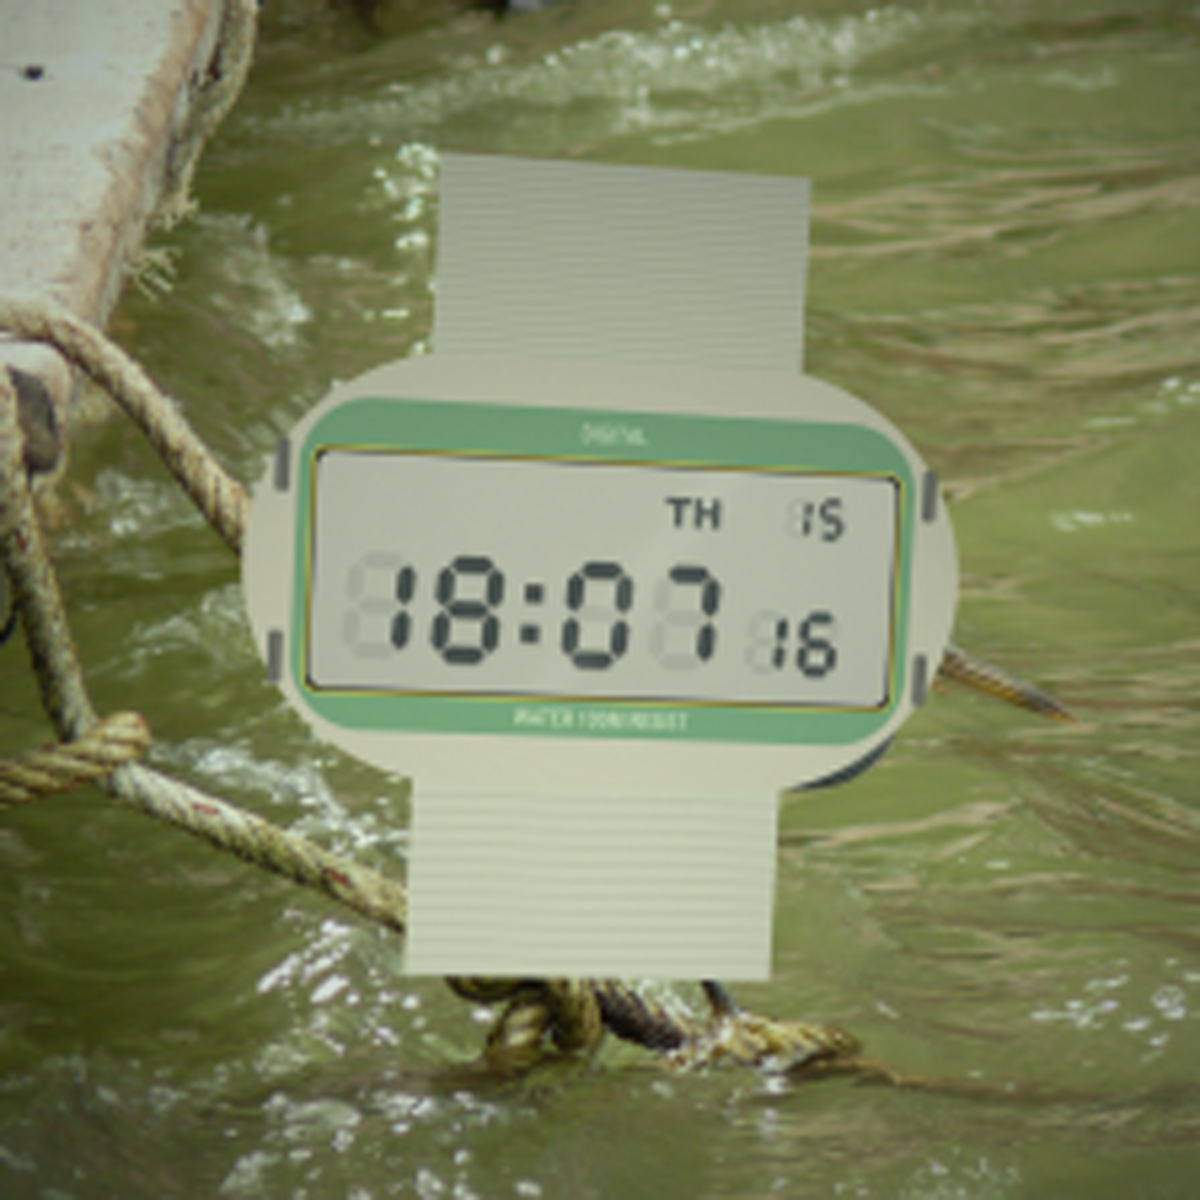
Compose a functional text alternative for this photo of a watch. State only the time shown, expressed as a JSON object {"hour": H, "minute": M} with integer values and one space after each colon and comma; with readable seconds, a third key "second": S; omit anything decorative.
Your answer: {"hour": 18, "minute": 7, "second": 16}
